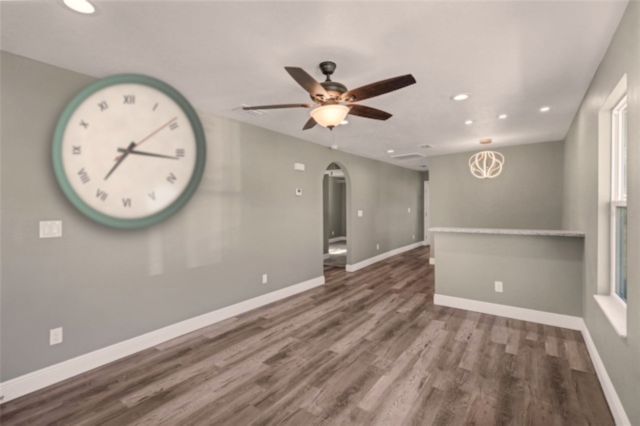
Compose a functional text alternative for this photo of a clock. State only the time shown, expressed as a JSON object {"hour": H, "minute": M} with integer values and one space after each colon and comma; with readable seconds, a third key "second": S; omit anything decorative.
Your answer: {"hour": 7, "minute": 16, "second": 9}
